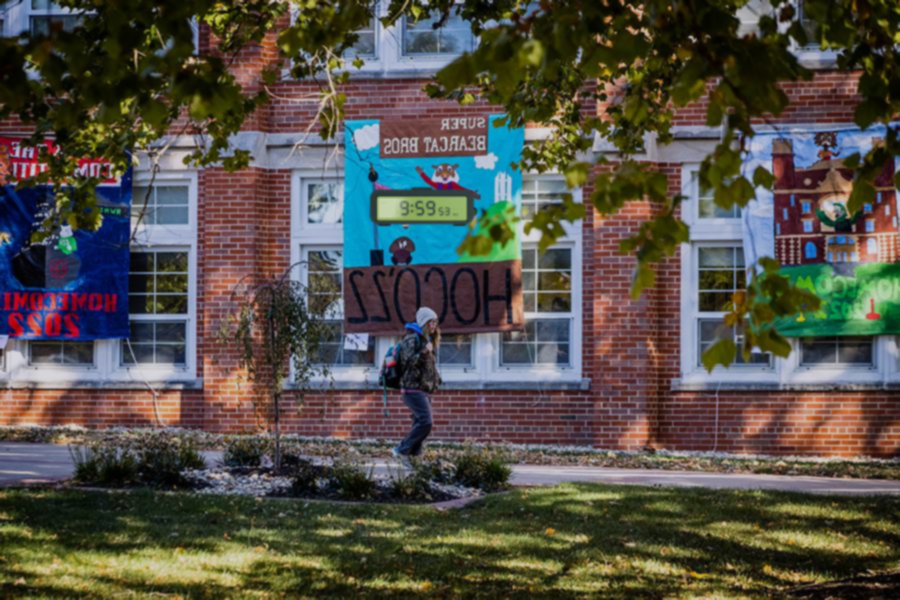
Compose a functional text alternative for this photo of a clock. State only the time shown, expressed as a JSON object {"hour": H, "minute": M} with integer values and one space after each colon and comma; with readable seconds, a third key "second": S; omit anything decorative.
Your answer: {"hour": 9, "minute": 59}
